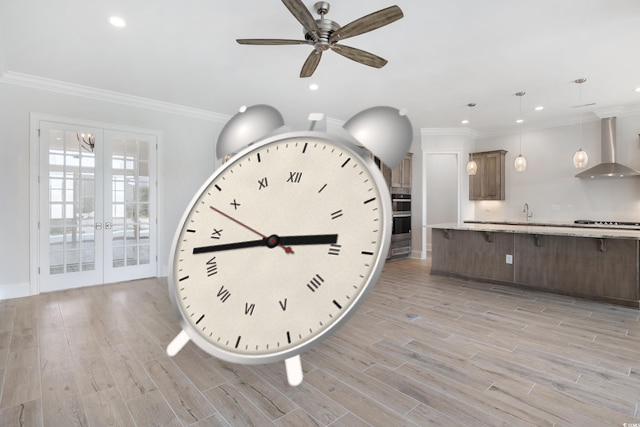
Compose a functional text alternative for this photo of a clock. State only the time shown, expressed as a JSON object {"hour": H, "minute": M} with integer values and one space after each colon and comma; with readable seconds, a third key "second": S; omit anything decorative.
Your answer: {"hour": 2, "minute": 42, "second": 48}
